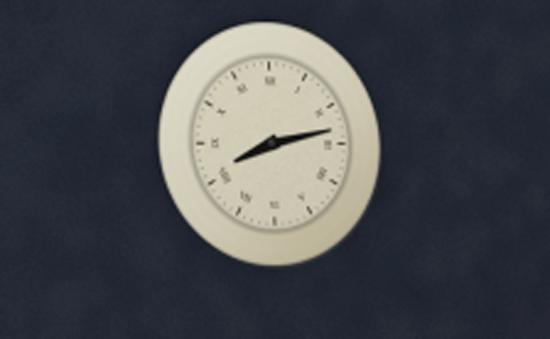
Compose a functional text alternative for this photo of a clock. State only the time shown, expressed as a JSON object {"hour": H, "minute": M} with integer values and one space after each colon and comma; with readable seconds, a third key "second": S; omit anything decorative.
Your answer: {"hour": 8, "minute": 13}
